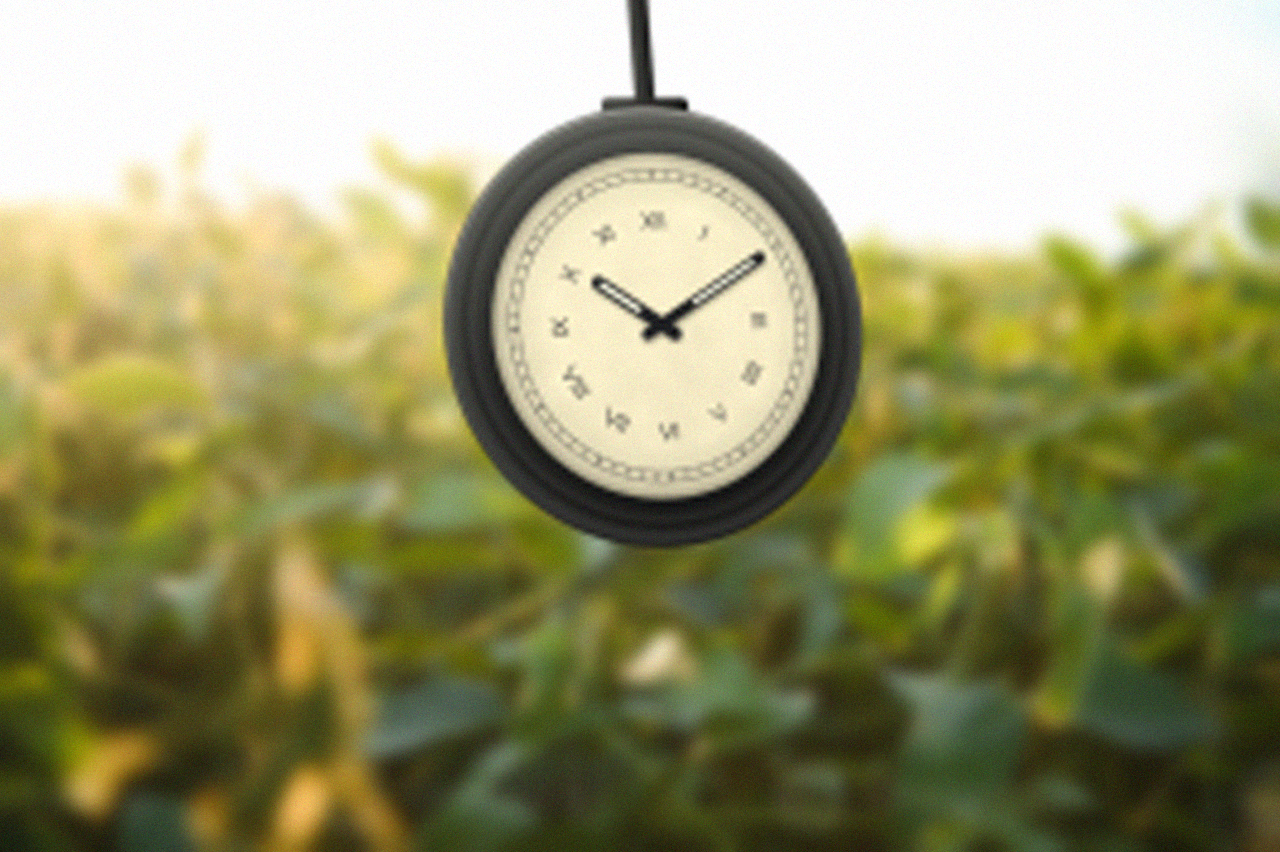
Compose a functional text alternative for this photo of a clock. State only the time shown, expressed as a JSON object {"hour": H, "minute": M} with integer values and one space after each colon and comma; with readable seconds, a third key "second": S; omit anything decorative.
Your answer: {"hour": 10, "minute": 10}
